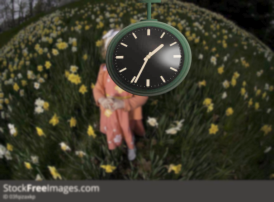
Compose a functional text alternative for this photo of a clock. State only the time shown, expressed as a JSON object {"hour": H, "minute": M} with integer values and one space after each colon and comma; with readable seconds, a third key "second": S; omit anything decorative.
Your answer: {"hour": 1, "minute": 34}
